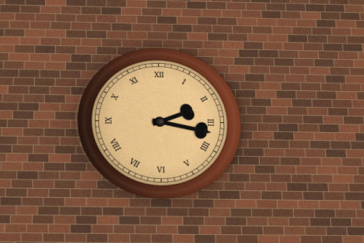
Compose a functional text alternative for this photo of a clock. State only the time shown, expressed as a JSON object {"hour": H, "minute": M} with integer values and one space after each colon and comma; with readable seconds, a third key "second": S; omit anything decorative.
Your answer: {"hour": 2, "minute": 17}
